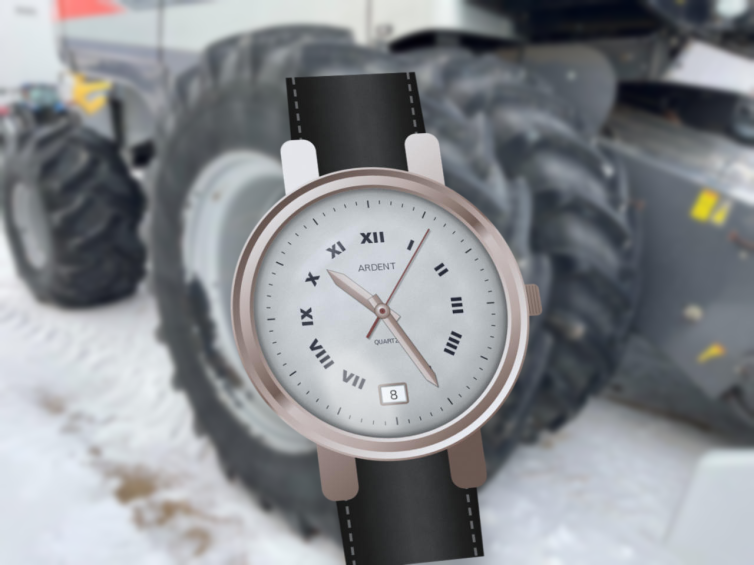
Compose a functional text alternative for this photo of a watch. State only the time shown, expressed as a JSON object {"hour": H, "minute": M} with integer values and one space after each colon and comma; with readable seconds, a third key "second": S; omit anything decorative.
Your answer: {"hour": 10, "minute": 25, "second": 6}
